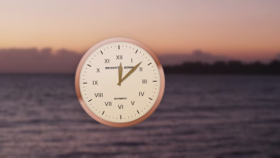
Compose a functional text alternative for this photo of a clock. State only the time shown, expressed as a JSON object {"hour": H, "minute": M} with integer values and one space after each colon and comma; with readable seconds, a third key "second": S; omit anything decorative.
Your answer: {"hour": 12, "minute": 8}
